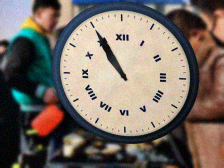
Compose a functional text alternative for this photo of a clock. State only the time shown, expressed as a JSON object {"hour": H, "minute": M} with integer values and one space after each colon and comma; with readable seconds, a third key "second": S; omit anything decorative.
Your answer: {"hour": 10, "minute": 55}
